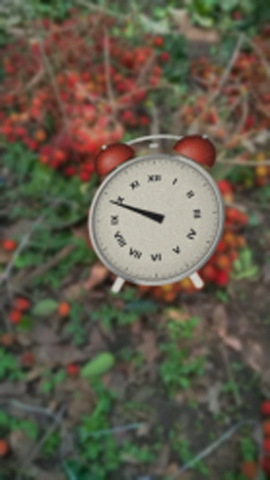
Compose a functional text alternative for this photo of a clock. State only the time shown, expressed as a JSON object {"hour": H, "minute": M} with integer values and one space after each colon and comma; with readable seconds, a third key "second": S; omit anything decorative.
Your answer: {"hour": 9, "minute": 49}
